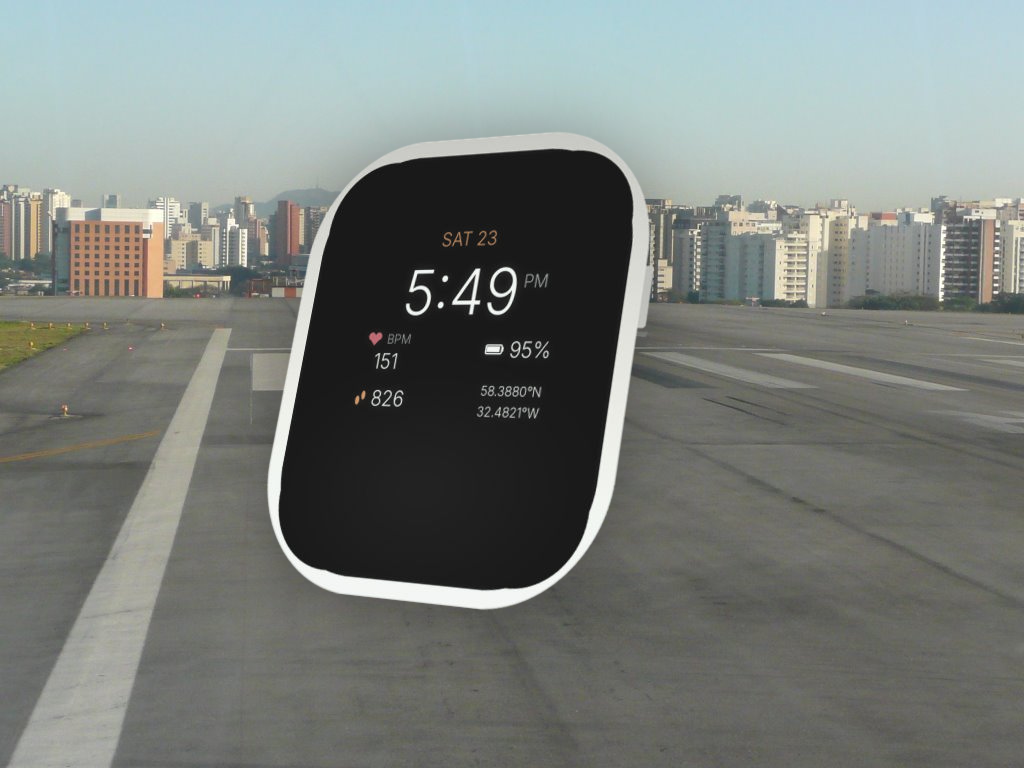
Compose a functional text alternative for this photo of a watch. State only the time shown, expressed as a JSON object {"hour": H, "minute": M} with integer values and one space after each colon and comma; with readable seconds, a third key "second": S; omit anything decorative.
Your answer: {"hour": 5, "minute": 49}
